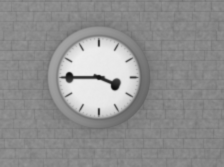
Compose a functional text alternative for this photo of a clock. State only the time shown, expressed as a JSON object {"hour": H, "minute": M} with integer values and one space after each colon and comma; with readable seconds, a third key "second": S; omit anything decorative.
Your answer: {"hour": 3, "minute": 45}
